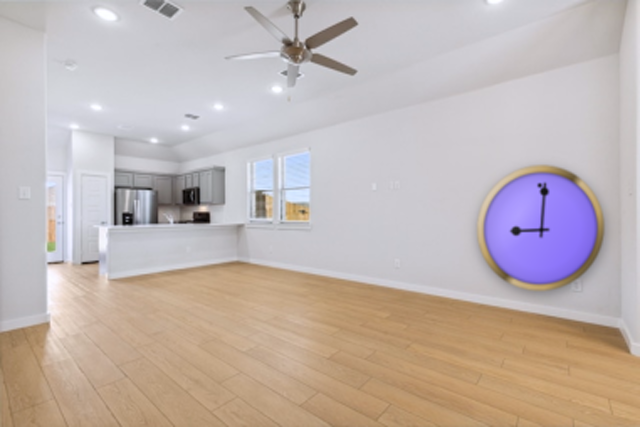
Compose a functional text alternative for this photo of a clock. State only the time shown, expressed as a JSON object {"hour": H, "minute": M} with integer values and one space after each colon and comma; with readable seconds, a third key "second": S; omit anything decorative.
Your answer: {"hour": 9, "minute": 1}
